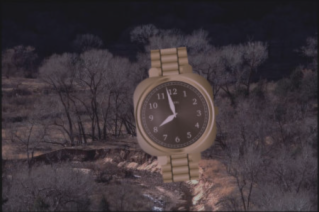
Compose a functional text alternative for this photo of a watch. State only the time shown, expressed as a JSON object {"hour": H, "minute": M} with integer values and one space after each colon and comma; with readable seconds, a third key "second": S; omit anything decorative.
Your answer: {"hour": 7, "minute": 58}
